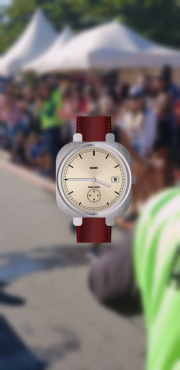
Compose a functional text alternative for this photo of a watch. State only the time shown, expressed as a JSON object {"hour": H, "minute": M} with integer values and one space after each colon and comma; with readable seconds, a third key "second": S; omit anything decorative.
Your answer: {"hour": 3, "minute": 45}
